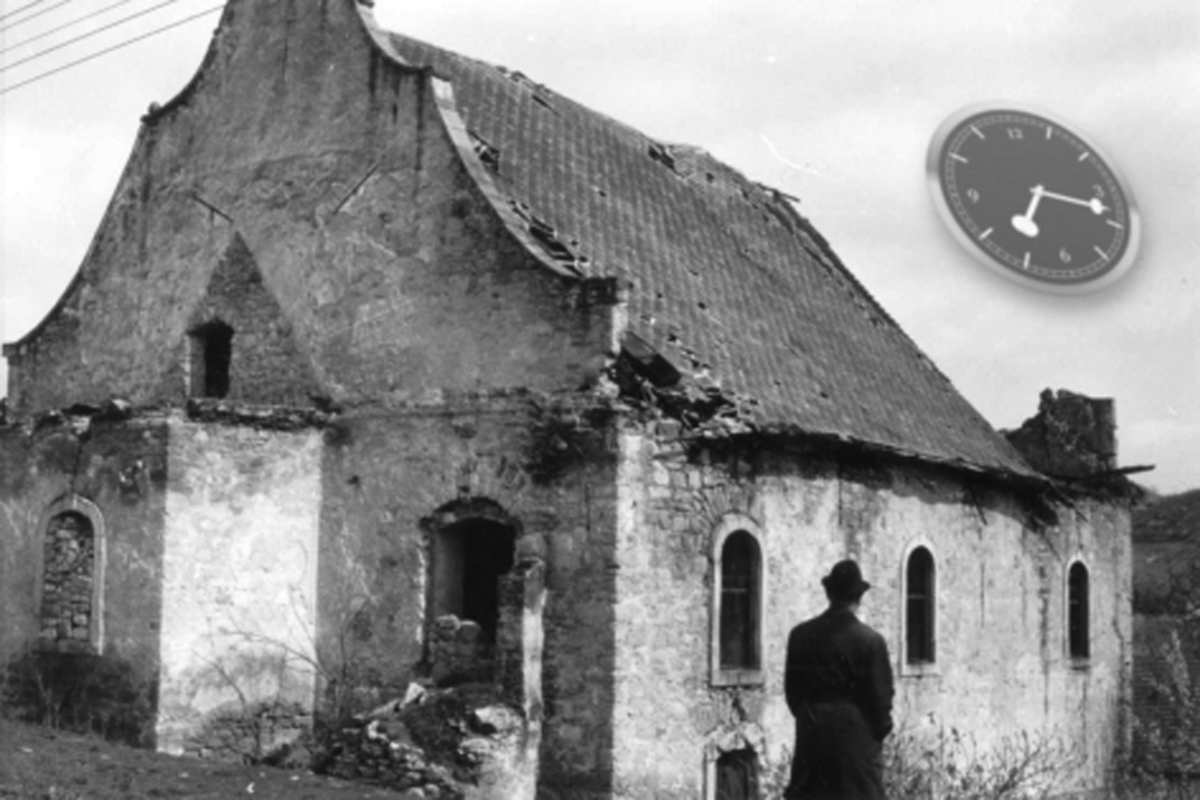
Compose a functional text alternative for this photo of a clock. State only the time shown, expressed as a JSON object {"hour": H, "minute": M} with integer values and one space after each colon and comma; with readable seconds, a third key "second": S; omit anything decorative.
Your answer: {"hour": 7, "minute": 18}
